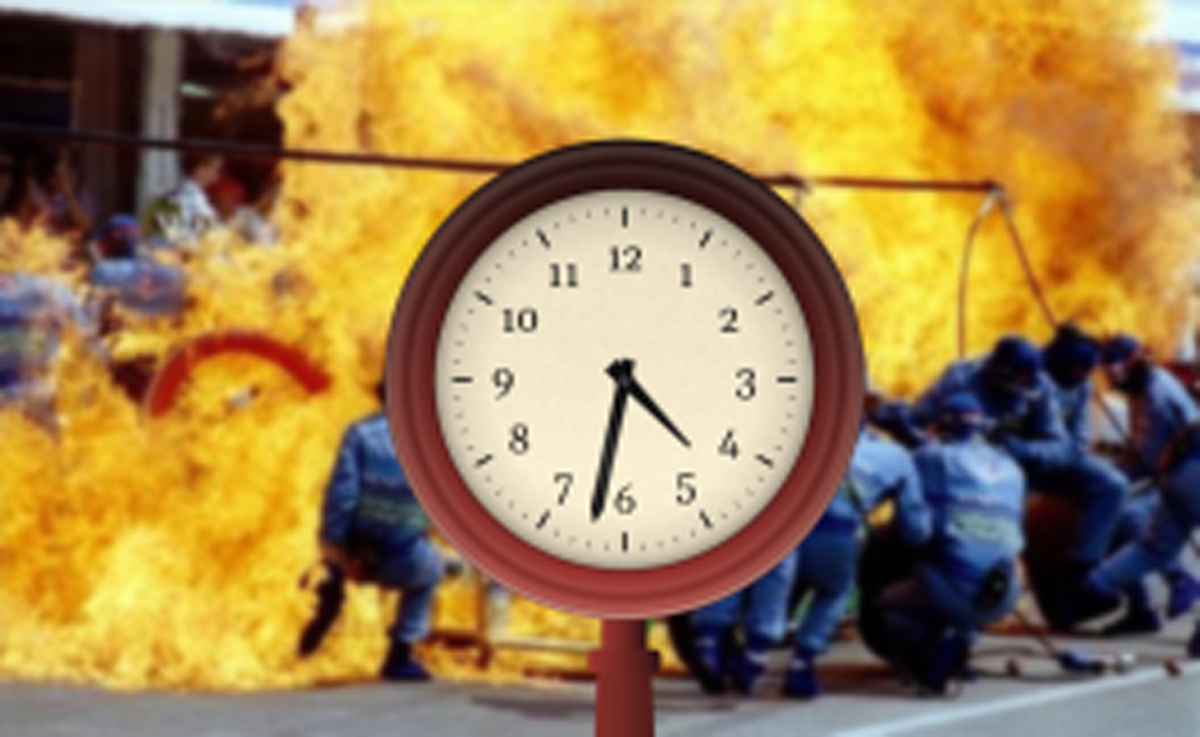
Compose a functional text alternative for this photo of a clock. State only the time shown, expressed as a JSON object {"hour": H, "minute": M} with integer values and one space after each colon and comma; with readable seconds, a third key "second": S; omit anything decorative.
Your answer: {"hour": 4, "minute": 32}
